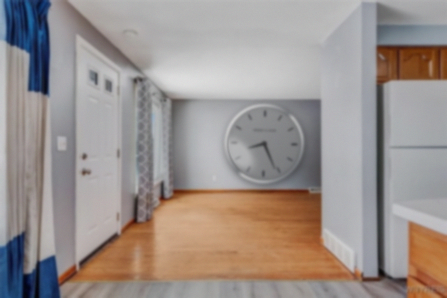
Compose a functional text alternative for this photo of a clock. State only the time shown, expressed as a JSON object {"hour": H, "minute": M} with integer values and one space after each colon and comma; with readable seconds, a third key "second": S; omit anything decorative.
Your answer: {"hour": 8, "minute": 26}
